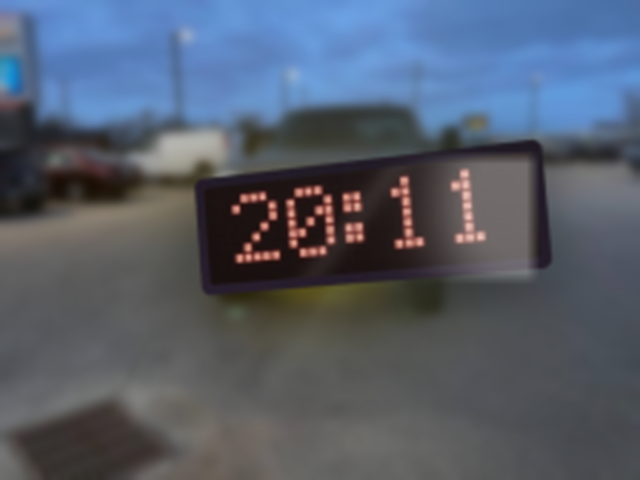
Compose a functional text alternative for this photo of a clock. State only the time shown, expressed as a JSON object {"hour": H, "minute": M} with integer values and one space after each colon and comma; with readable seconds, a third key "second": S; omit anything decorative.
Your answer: {"hour": 20, "minute": 11}
